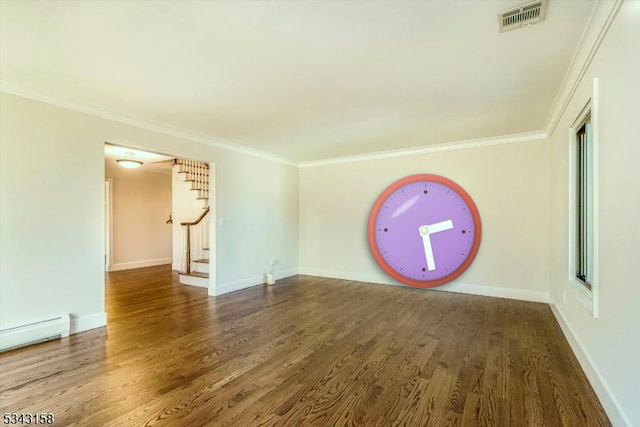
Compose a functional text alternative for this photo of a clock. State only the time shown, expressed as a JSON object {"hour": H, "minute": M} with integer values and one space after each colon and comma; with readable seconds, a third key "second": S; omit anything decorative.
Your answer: {"hour": 2, "minute": 28}
